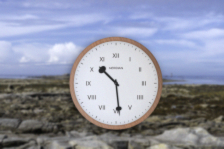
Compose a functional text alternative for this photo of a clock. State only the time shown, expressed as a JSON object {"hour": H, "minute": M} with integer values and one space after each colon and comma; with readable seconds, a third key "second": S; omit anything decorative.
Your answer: {"hour": 10, "minute": 29}
